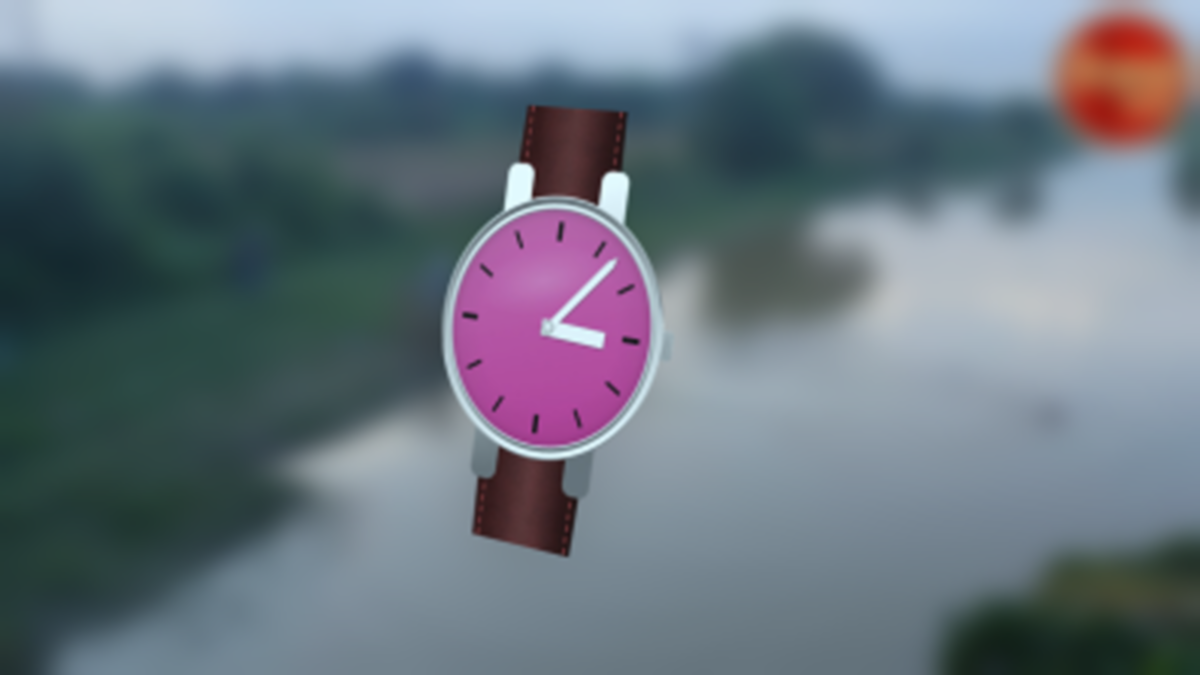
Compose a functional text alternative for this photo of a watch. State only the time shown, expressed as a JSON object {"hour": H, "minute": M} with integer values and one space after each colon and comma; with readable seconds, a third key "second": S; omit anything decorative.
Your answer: {"hour": 3, "minute": 7}
